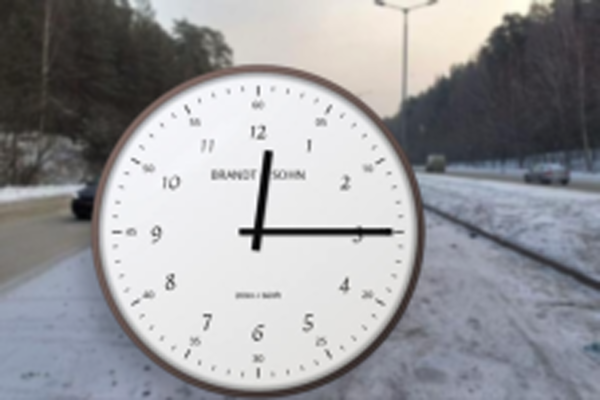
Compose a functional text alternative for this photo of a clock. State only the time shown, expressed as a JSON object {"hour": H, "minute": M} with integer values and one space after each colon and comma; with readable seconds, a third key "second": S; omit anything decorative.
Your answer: {"hour": 12, "minute": 15}
